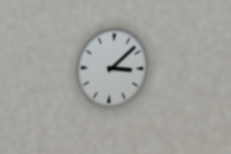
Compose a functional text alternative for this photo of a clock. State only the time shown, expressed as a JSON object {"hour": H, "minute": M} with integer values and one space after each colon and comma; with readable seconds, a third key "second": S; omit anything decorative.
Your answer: {"hour": 3, "minute": 8}
